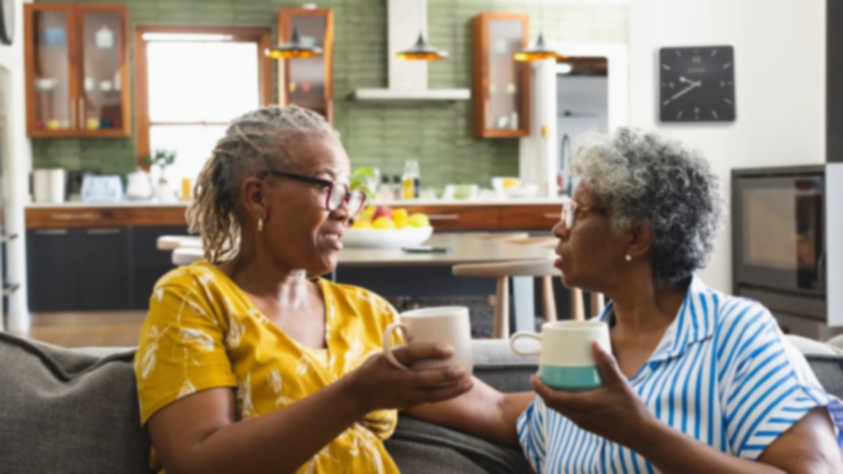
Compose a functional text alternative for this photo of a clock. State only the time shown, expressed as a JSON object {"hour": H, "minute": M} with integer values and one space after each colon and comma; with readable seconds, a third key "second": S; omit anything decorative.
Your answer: {"hour": 9, "minute": 40}
